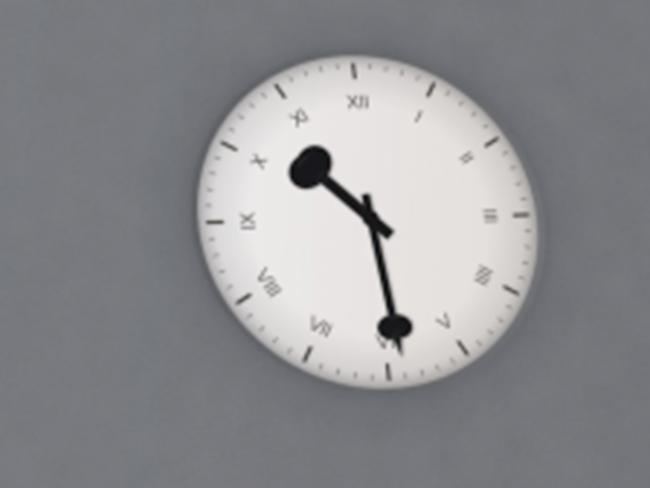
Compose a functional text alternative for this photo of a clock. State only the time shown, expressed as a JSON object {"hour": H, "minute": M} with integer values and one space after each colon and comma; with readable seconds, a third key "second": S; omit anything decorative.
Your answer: {"hour": 10, "minute": 29}
